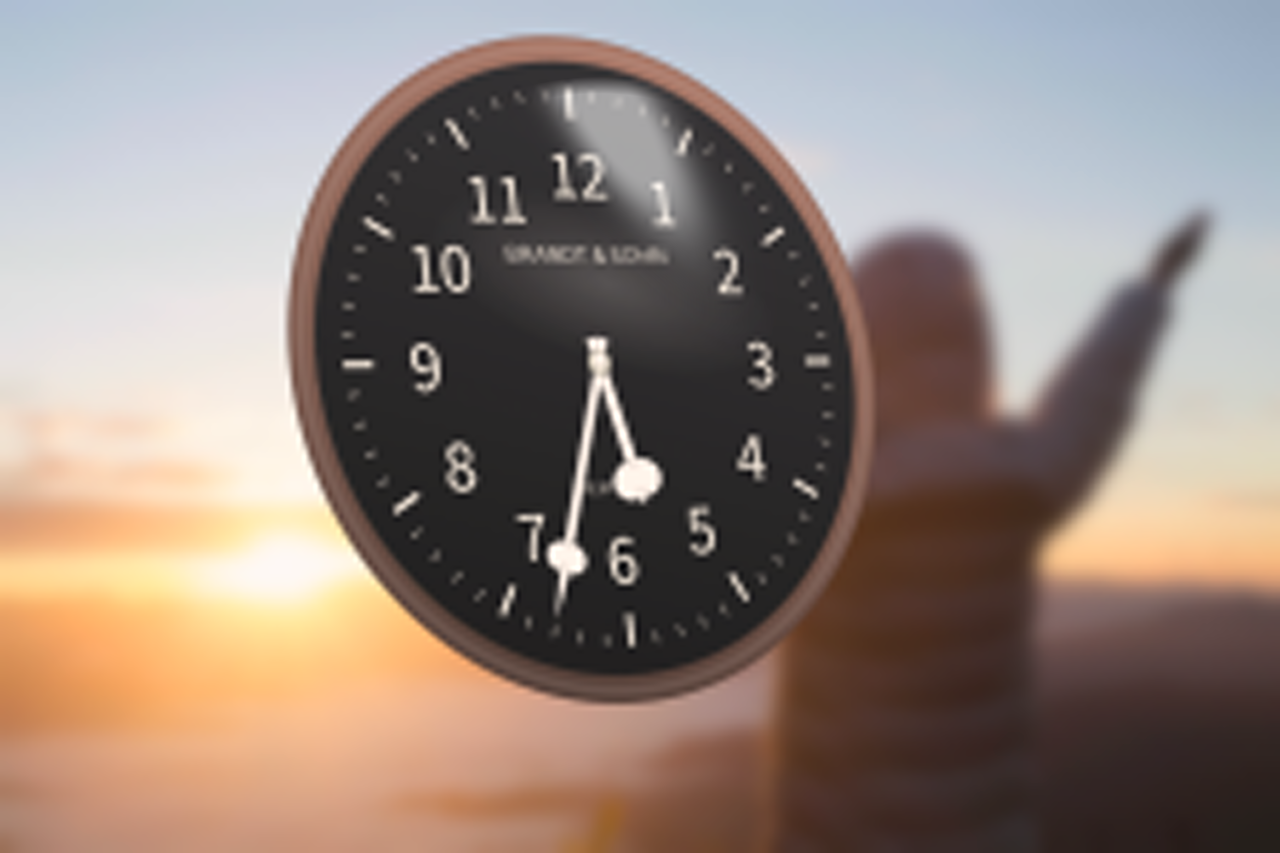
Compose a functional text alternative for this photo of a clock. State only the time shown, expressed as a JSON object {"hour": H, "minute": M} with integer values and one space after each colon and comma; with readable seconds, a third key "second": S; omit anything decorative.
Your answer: {"hour": 5, "minute": 33}
